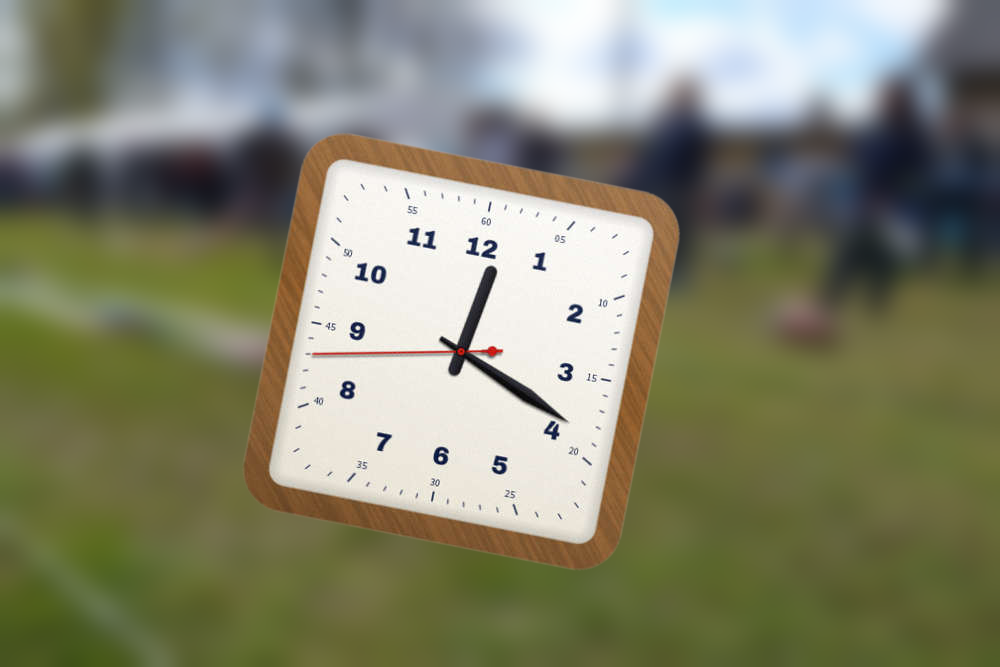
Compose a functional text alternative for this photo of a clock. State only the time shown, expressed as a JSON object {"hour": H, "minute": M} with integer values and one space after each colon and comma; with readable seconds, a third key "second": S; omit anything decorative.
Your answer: {"hour": 12, "minute": 18, "second": 43}
